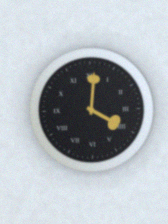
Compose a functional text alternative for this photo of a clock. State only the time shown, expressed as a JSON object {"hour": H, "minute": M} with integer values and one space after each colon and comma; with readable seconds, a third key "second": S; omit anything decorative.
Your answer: {"hour": 4, "minute": 1}
